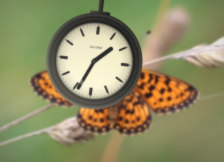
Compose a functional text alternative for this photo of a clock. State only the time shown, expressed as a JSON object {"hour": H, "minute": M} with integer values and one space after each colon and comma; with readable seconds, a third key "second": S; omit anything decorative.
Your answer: {"hour": 1, "minute": 34}
